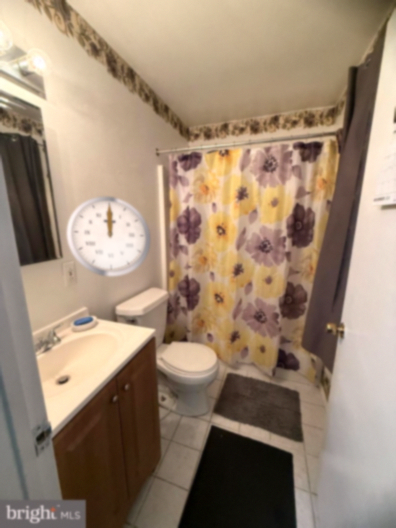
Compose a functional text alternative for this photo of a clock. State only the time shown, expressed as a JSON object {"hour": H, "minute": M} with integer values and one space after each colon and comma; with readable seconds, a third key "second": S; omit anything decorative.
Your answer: {"hour": 12, "minute": 0}
